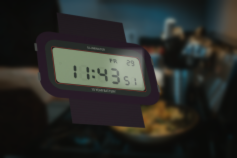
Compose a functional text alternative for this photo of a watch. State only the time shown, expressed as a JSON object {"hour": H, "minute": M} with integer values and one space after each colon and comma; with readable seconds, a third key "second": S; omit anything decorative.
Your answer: {"hour": 11, "minute": 43, "second": 51}
